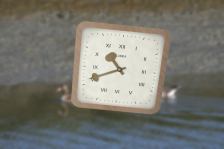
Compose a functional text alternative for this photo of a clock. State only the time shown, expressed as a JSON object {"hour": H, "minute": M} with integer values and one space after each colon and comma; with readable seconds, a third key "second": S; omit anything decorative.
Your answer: {"hour": 10, "minute": 41}
